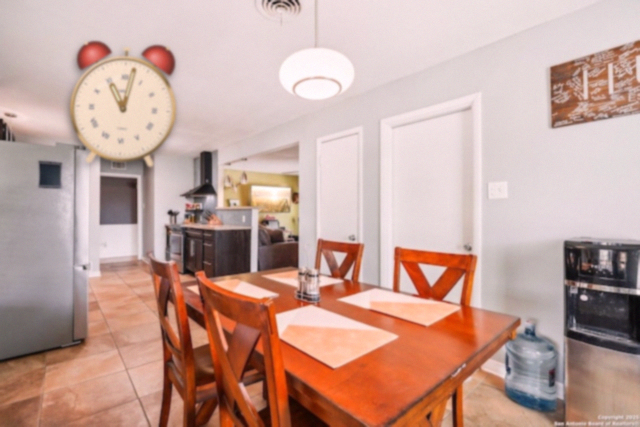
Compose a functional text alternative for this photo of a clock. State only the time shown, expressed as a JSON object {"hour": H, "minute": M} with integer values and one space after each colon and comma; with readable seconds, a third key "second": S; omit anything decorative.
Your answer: {"hour": 11, "minute": 2}
